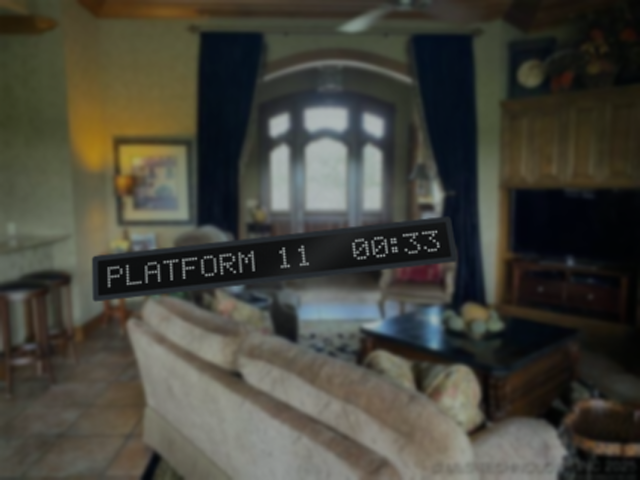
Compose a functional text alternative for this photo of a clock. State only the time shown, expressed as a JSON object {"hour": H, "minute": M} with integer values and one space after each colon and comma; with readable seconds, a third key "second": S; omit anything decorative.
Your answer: {"hour": 0, "minute": 33}
